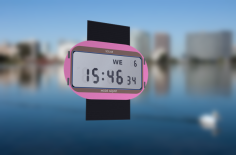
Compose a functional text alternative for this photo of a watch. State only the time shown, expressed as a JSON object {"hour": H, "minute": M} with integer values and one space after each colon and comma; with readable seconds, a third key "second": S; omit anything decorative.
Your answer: {"hour": 15, "minute": 46, "second": 34}
